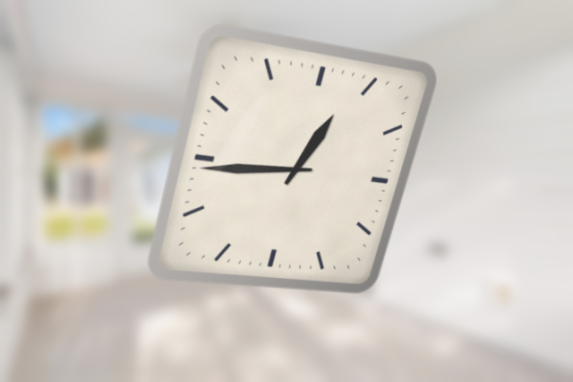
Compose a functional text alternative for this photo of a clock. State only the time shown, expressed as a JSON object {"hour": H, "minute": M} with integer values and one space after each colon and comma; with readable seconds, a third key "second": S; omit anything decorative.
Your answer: {"hour": 12, "minute": 44}
